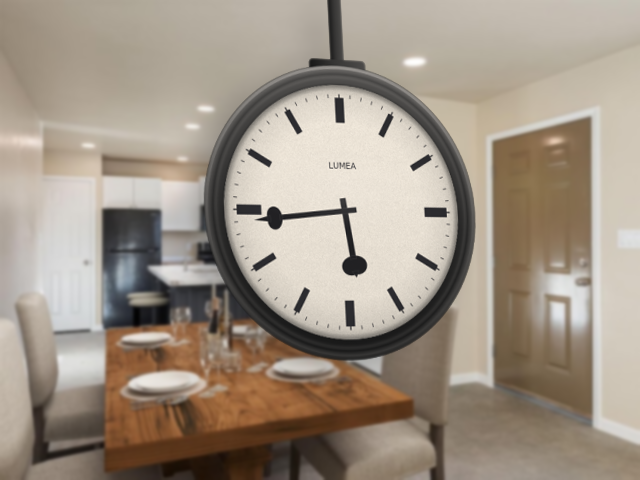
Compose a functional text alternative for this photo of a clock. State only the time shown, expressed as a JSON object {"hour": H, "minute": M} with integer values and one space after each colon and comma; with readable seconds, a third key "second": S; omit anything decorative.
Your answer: {"hour": 5, "minute": 44}
